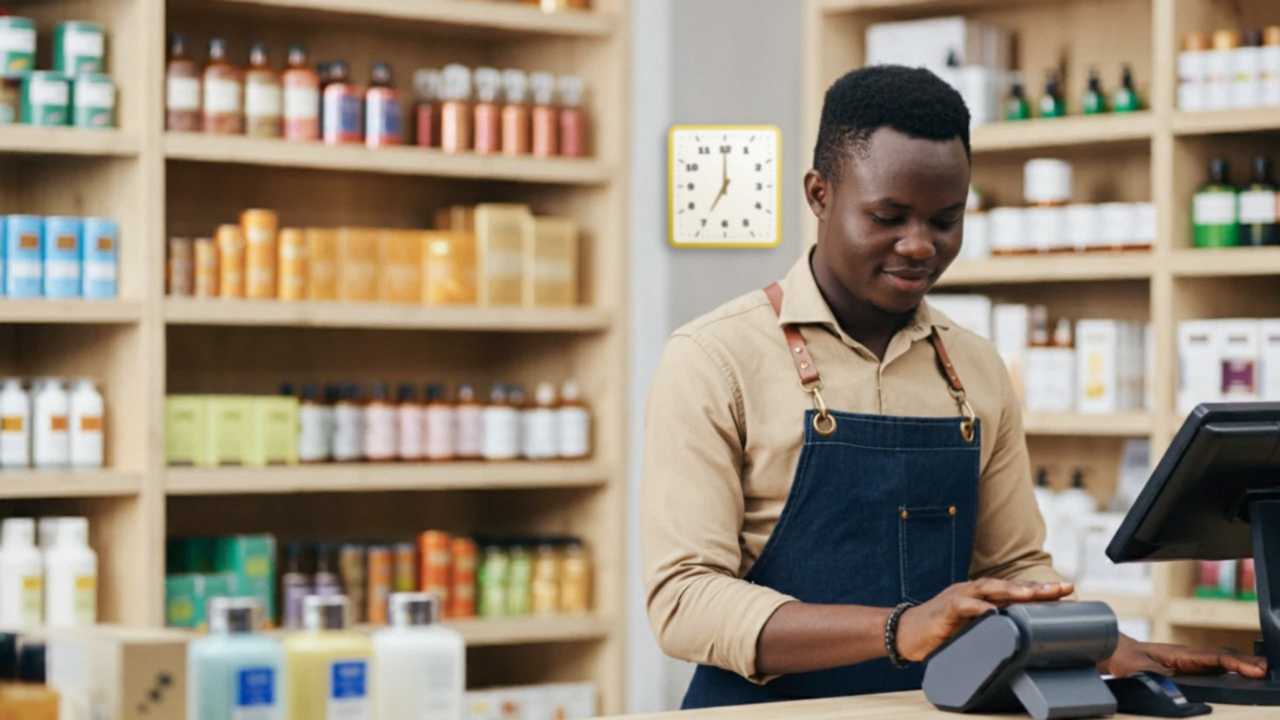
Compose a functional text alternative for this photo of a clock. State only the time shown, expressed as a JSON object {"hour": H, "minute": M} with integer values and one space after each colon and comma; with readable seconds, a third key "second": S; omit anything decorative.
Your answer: {"hour": 7, "minute": 0}
